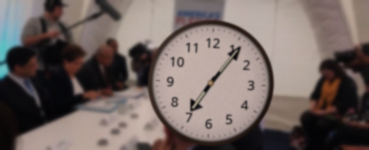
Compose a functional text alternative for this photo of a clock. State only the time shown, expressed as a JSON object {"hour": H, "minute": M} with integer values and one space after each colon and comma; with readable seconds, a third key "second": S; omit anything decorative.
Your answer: {"hour": 7, "minute": 6}
